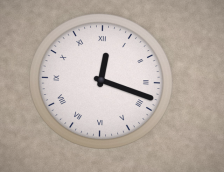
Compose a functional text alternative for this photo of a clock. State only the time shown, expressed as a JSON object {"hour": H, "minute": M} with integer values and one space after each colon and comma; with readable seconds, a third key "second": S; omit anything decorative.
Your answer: {"hour": 12, "minute": 18}
